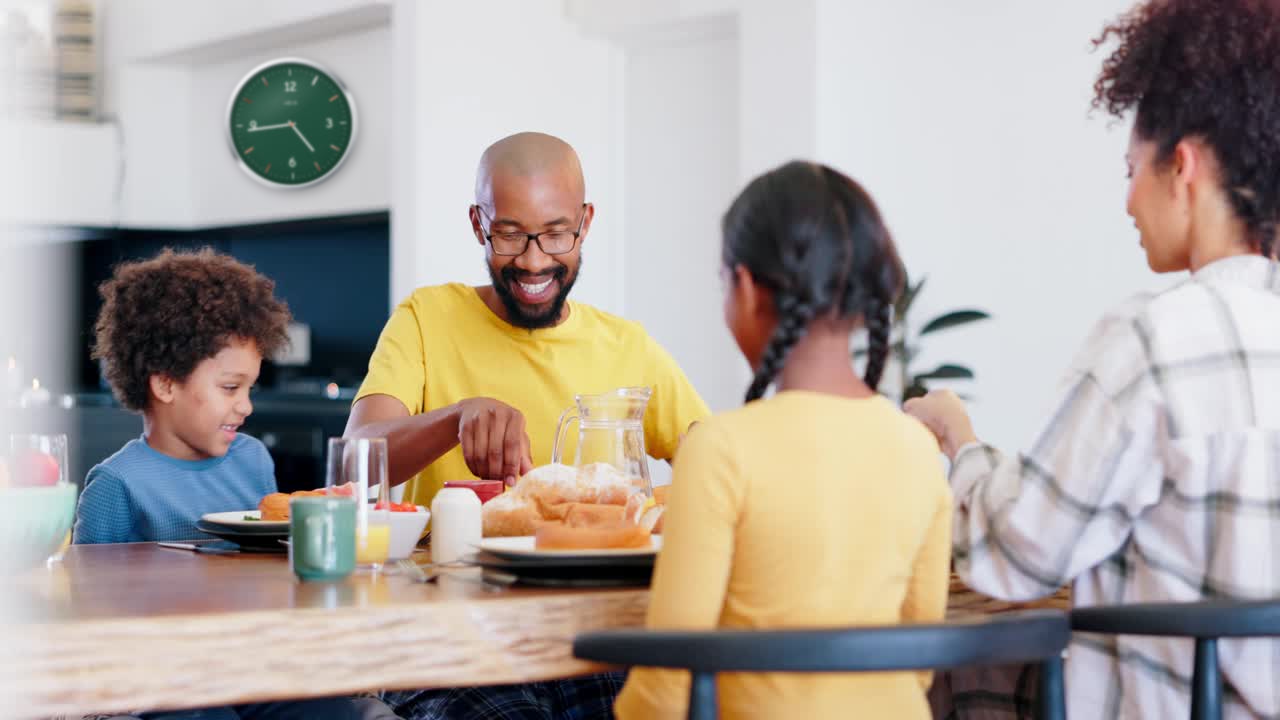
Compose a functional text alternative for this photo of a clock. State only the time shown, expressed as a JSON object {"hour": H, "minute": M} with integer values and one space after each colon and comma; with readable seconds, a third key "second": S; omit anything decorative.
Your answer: {"hour": 4, "minute": 44}
